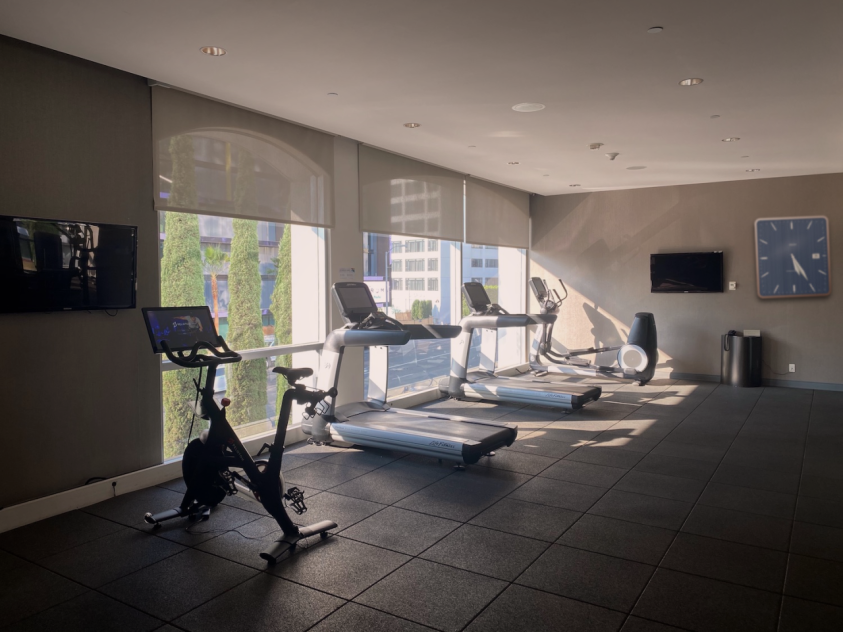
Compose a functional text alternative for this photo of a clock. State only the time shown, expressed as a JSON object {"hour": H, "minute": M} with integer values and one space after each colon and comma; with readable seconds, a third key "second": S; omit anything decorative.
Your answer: {"hour": 5, "minute": 25}
